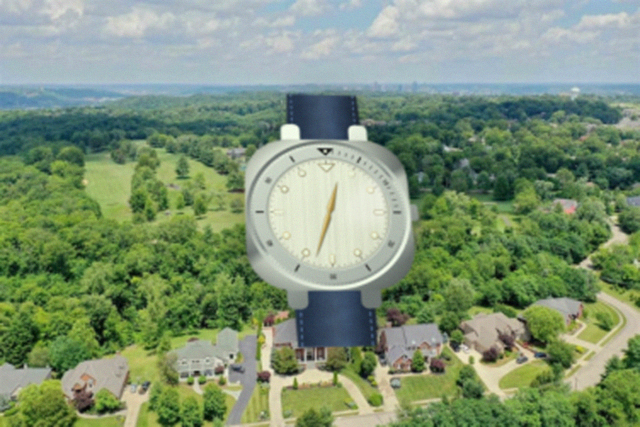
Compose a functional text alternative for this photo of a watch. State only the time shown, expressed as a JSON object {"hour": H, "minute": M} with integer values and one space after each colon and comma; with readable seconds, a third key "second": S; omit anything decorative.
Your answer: {"hour": 12, "minute": 33}
